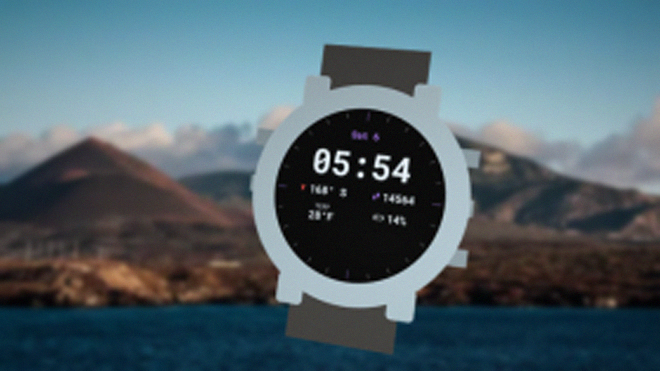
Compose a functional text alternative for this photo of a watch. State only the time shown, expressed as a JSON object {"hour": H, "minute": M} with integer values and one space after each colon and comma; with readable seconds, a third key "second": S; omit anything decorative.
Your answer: {"hour": 5, "minute": 54}
